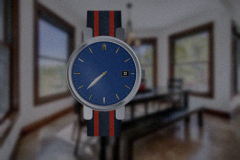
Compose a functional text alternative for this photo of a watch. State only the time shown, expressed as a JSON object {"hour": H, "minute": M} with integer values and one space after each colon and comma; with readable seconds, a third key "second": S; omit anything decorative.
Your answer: {"hour": 7, "minute": 38}
